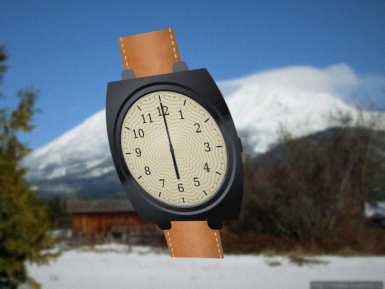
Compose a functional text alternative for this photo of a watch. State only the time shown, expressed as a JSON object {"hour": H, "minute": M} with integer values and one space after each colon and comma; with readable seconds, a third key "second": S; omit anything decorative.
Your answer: {"hour": 6, "minute": 0}
